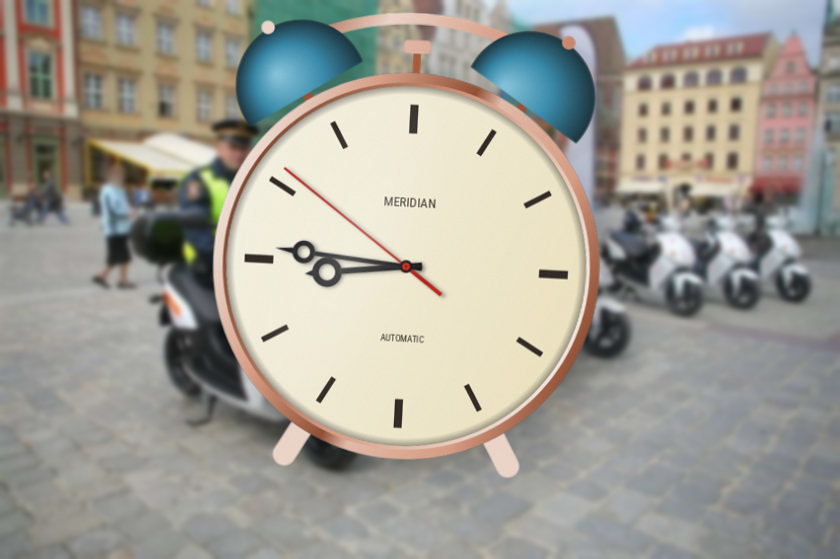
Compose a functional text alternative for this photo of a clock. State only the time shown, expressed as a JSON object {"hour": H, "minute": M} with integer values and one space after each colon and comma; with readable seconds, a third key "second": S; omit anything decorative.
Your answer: {"hour": 8, "minute": 45, "second": 51}
